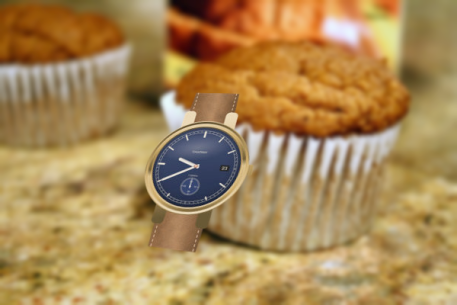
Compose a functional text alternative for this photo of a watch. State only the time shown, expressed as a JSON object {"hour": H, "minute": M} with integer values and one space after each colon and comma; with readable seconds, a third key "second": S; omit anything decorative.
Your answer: {"hour": 9, "minute": 40}
